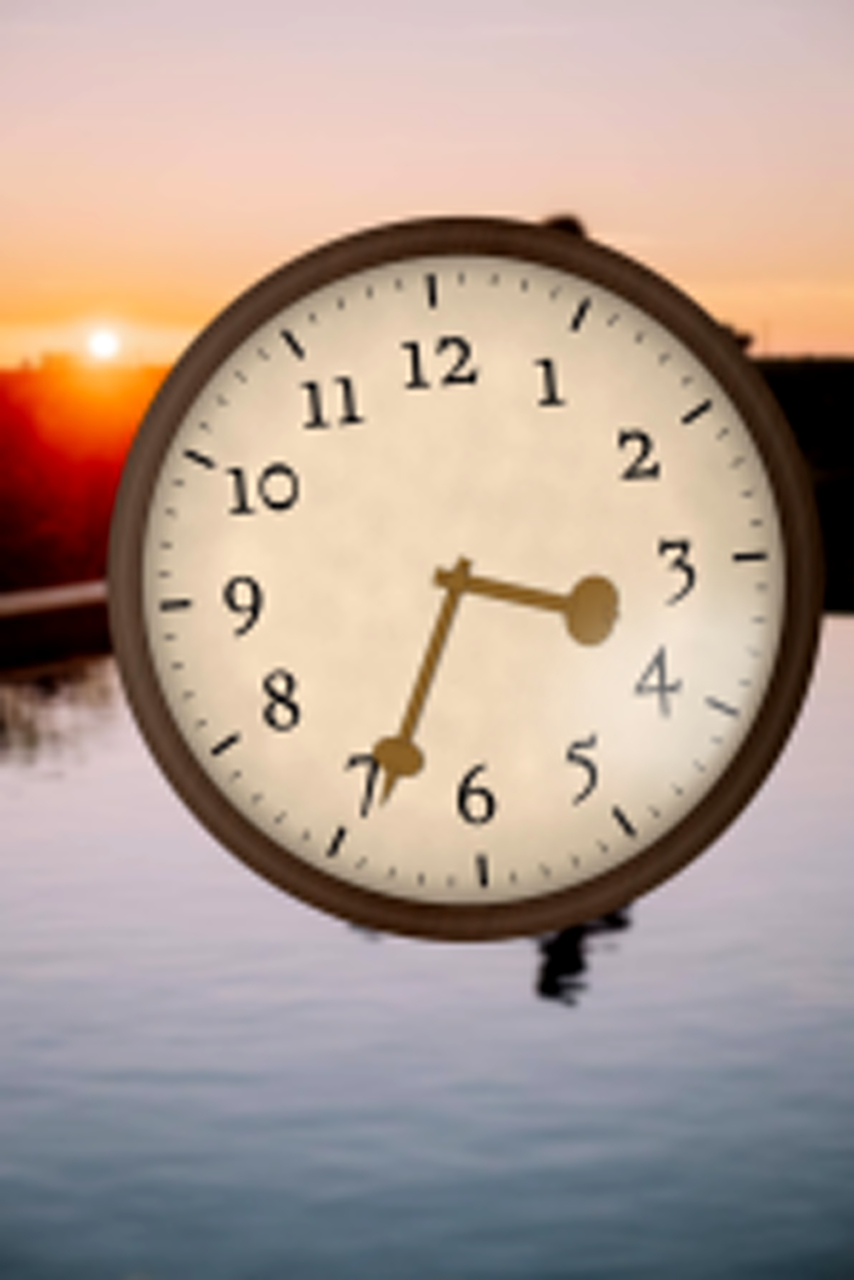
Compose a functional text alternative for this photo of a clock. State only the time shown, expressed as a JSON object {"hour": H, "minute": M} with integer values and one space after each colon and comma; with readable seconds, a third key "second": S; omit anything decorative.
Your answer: {"hour": 3, "minute": 34}
